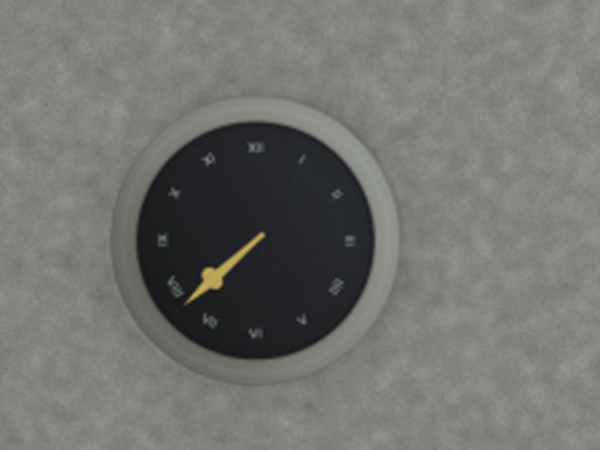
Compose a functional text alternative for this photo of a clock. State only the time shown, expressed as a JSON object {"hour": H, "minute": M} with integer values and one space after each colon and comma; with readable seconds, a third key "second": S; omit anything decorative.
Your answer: {"hour": 7, "minute": 38}
